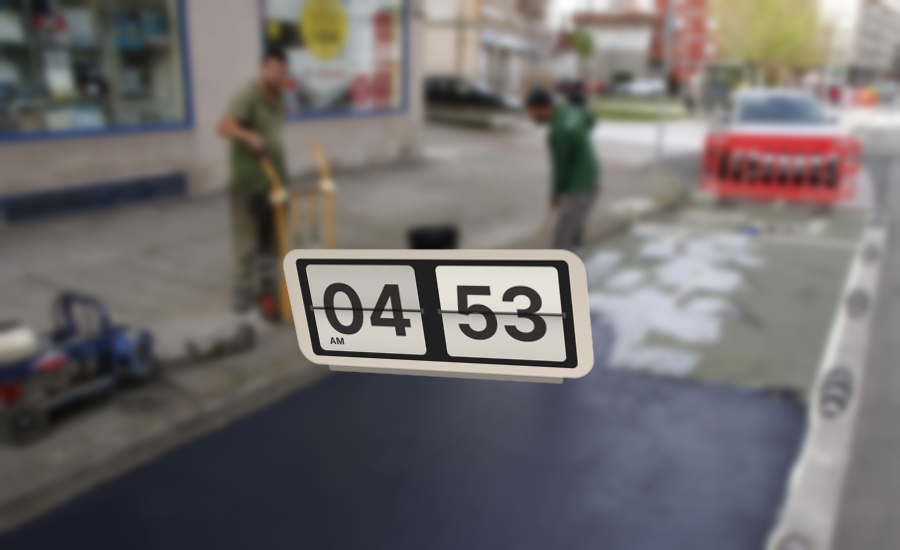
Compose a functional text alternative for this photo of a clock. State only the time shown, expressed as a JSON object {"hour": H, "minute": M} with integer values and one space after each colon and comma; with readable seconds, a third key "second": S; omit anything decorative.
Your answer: {"hour": 4, "minute": 53}
